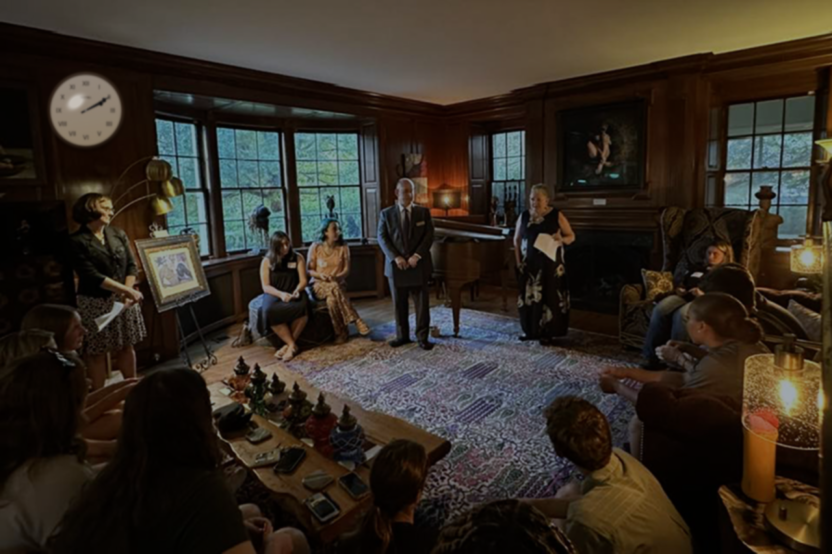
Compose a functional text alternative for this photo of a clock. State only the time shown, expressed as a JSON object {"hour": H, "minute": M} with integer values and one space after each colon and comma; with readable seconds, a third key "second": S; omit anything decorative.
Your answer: {"hour": 2, "minute": 10}
